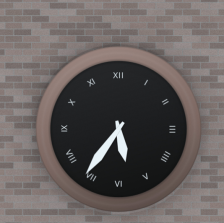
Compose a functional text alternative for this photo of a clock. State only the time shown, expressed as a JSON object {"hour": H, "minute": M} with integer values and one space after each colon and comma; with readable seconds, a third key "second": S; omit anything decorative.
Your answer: {"hour": 5, "minute": 36}
